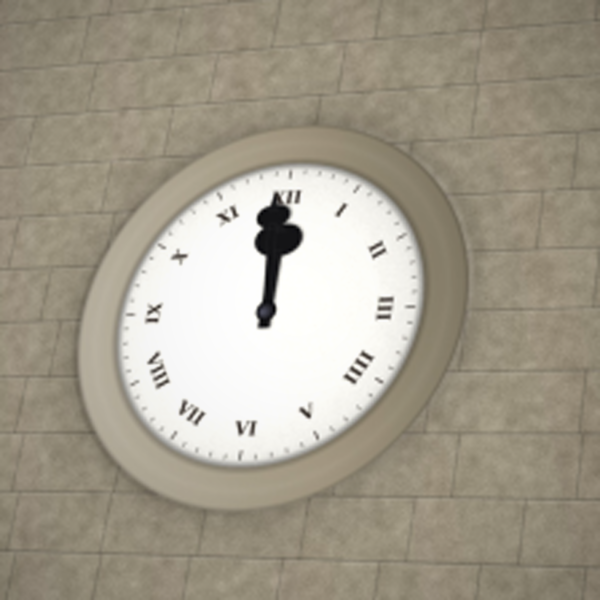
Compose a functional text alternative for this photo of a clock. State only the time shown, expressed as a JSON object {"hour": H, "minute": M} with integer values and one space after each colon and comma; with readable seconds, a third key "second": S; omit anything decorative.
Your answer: {"hour": 11, "minute": 59}
